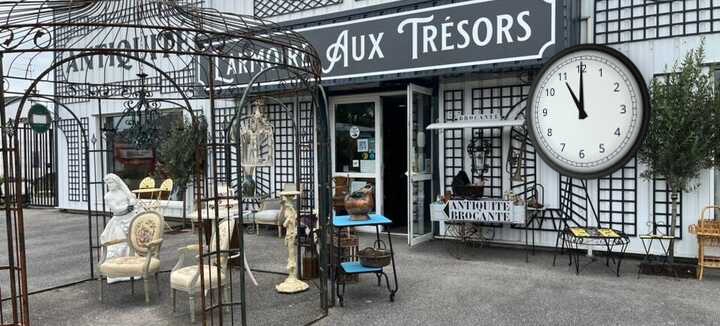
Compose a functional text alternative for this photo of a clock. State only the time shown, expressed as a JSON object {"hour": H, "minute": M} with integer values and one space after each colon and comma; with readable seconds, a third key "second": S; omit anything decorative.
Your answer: {"hour": 11, "minute": 0}
